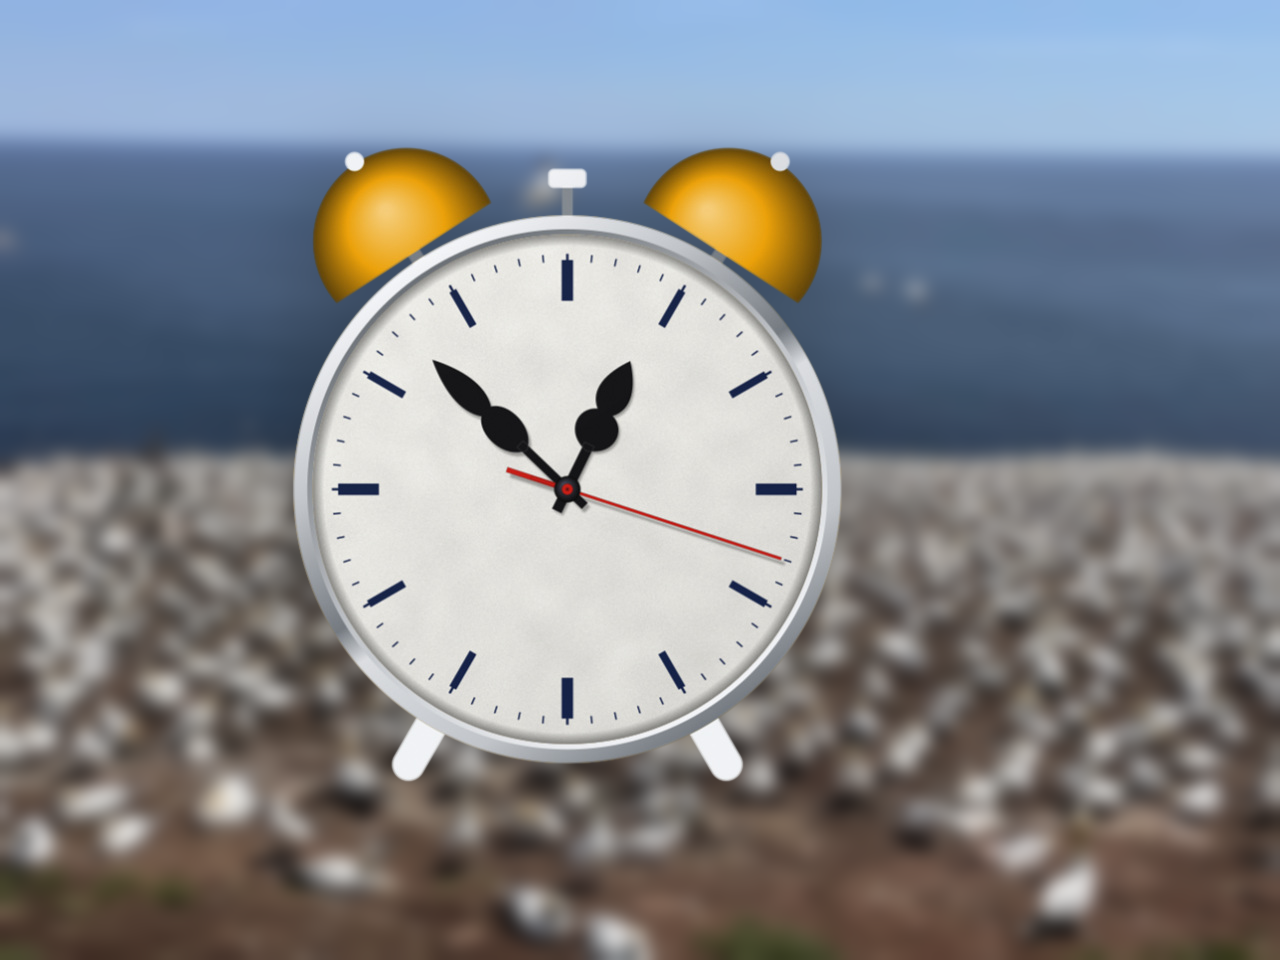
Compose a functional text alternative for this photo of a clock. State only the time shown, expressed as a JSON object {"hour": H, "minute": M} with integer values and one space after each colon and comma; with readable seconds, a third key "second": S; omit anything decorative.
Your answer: {"hour": 12, "minute": 52, "second": 18}
